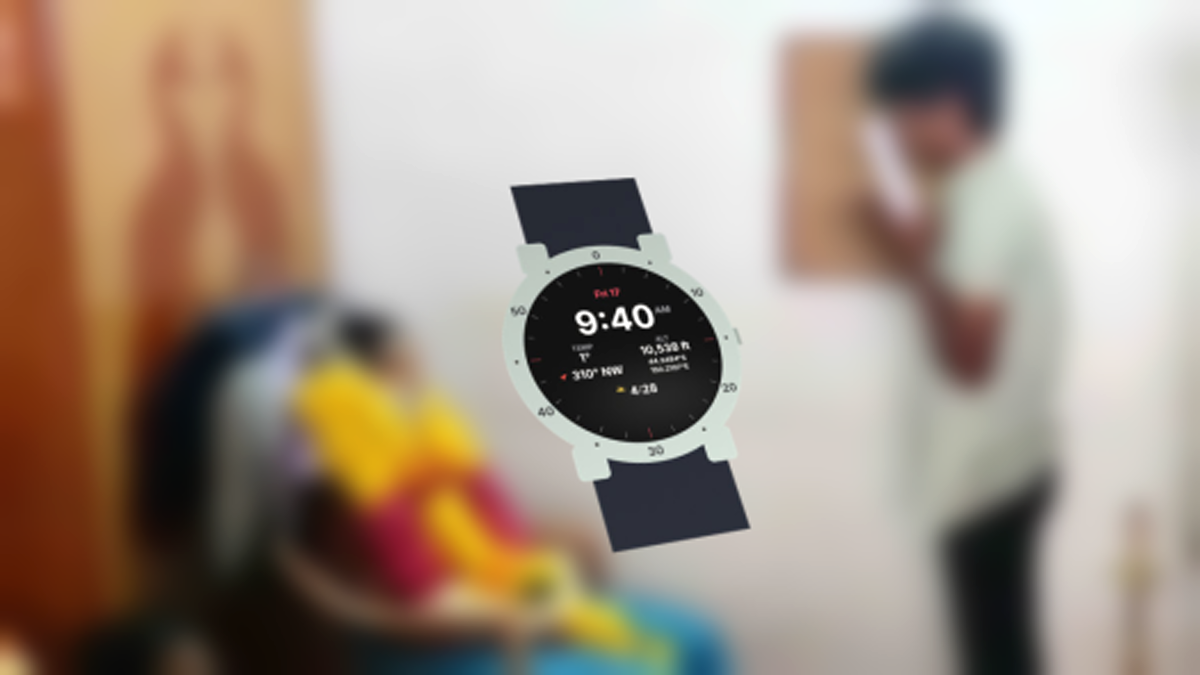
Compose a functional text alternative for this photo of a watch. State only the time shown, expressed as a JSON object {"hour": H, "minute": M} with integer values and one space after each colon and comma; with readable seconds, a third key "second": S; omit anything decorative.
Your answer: {"hour": 9, "minute": 40}
